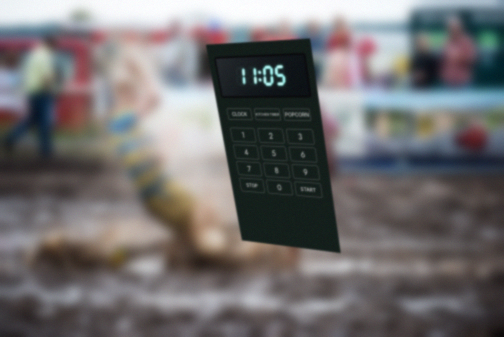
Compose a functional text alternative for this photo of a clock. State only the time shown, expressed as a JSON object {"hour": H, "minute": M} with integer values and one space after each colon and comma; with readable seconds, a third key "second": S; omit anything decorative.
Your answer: {"hour": 11, "minute": 5}
